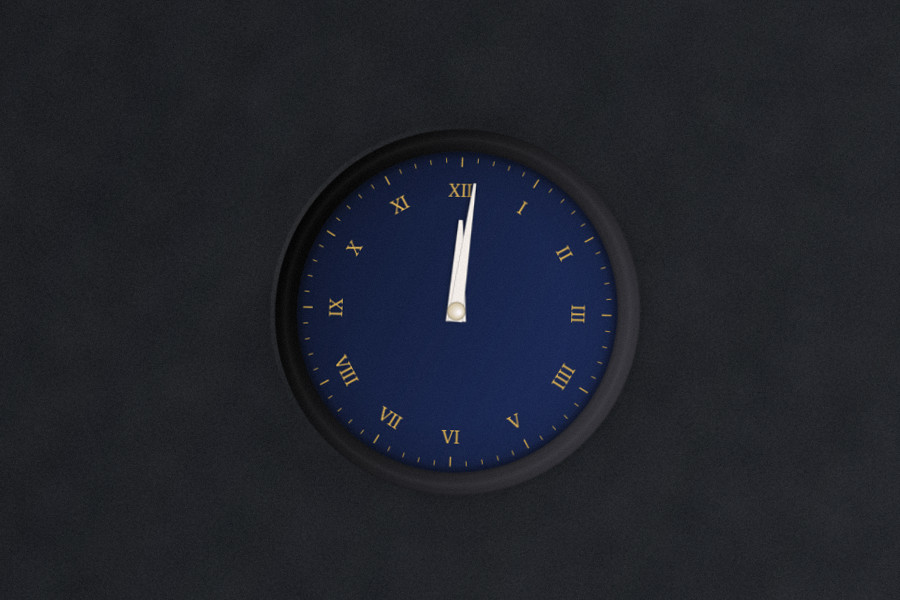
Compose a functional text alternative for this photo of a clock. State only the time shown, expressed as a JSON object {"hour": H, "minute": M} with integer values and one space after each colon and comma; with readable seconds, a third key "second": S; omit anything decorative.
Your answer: {"hour": 12, "minute": 1}
